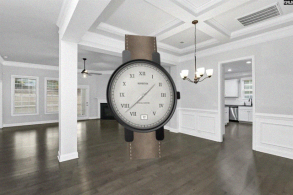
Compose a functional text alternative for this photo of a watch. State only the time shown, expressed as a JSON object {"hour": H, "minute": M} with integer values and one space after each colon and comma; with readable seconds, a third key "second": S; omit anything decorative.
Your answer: {"hour": 1, "minute": 38}
